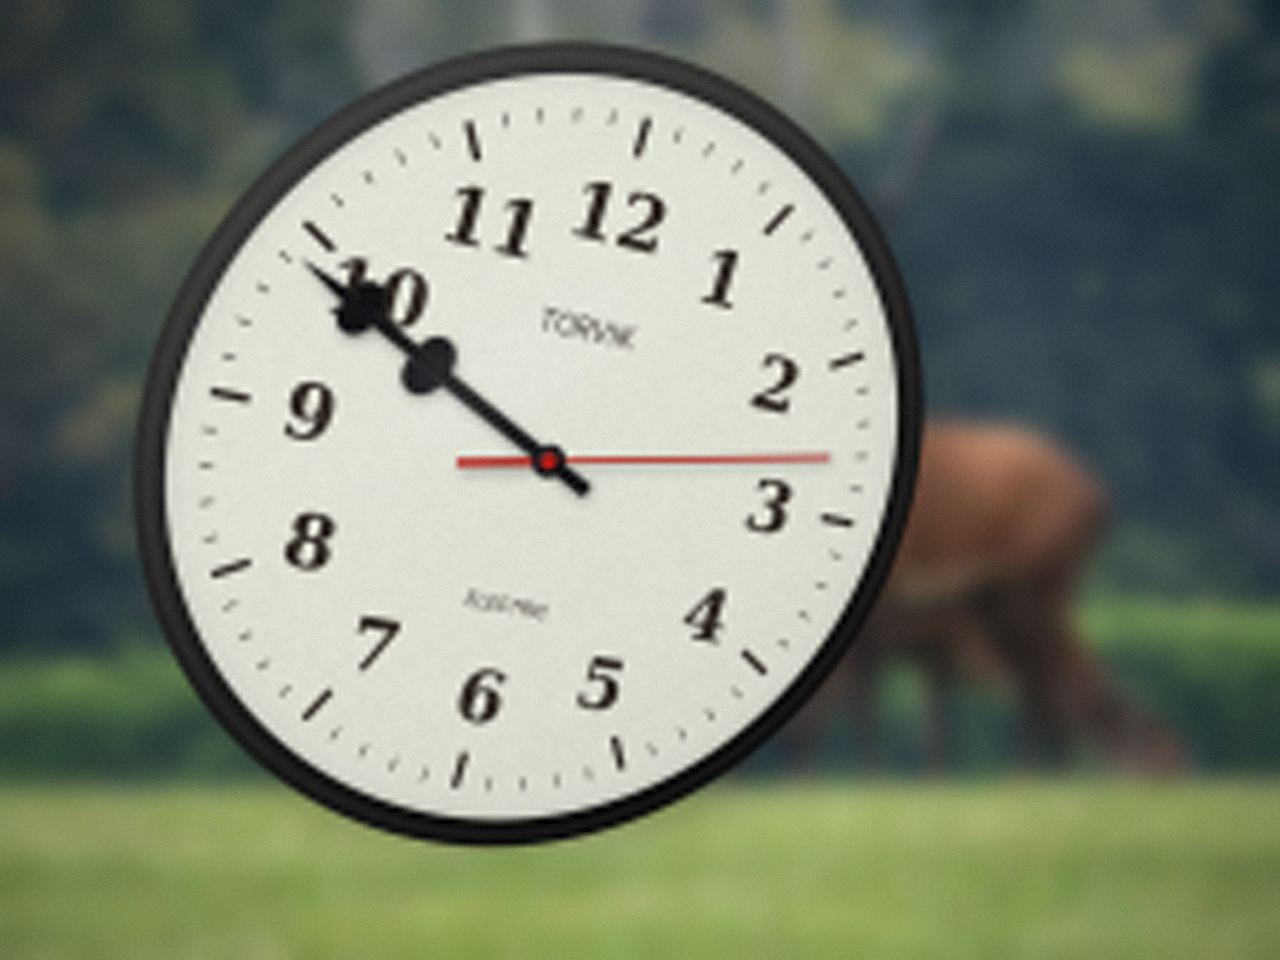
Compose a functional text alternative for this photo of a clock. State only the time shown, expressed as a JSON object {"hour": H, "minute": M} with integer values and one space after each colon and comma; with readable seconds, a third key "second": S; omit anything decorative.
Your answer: {"hour": 9, "minute": 49, "second": 13}
